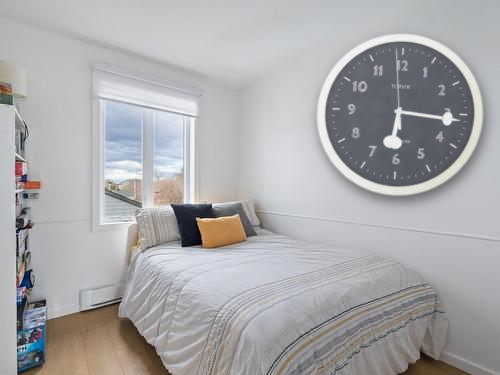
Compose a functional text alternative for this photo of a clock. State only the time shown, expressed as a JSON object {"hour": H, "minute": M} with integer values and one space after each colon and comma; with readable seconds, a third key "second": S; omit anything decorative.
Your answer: {"hour": 6, "minute": 15, "second": 59}
